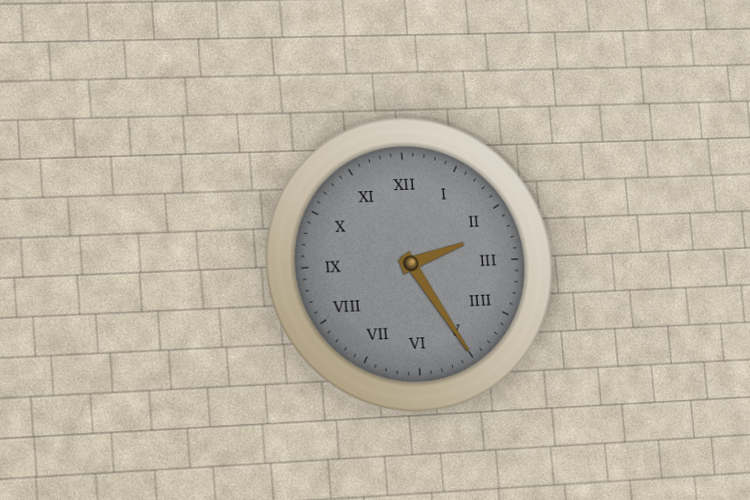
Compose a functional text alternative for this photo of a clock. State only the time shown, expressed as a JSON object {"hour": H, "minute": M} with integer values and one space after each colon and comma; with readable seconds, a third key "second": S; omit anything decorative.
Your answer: {"hour": 2, "minute": 25}
